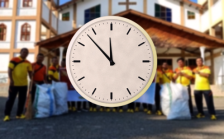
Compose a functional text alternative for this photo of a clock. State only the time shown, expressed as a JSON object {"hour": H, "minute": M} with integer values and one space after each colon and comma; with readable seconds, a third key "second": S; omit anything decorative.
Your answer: {"hour": 11, "minute": 53}
